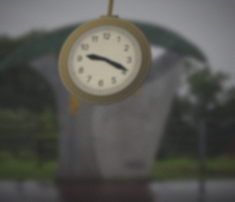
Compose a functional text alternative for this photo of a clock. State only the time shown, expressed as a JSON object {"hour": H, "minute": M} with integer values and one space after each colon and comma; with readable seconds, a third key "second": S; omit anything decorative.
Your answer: {"hour": 9, "minute": 19}
